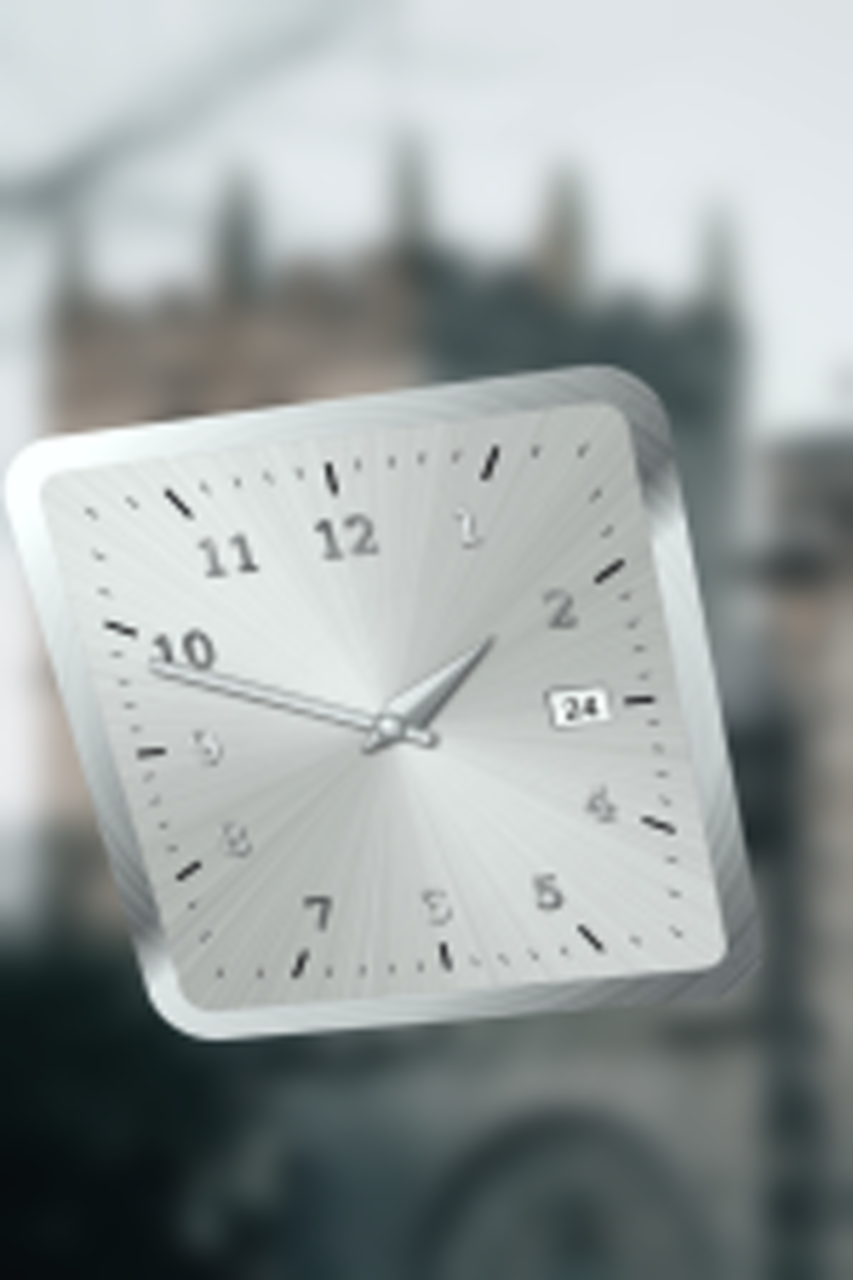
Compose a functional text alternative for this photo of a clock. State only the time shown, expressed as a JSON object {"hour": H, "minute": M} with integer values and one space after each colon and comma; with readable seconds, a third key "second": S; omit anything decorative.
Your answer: {"hour": 1, "minute": 49}
